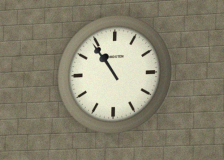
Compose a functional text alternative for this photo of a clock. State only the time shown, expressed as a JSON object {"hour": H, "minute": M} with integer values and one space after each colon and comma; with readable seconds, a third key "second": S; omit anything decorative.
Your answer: {"hour": 10, "minute": 54}
